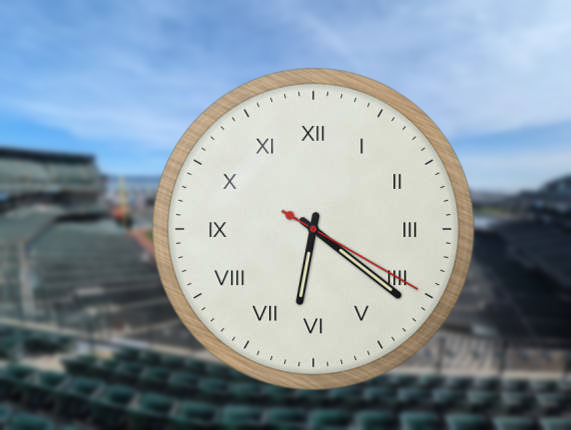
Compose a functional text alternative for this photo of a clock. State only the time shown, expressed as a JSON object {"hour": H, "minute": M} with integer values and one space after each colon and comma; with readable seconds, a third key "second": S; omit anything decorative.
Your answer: {"hour": 6, "minute": 21, "second": 20}
